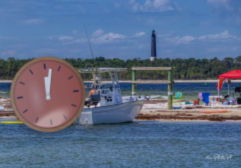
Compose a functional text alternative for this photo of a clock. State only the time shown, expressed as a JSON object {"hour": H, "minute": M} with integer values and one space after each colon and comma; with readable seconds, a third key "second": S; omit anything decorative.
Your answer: {"hour": 12, "minute": 2}
